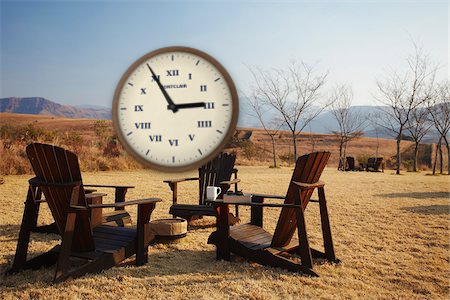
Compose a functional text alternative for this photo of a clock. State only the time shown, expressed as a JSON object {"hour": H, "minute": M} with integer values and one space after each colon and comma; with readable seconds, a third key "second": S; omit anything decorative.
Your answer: {"hour": 2, "minute": 55}
